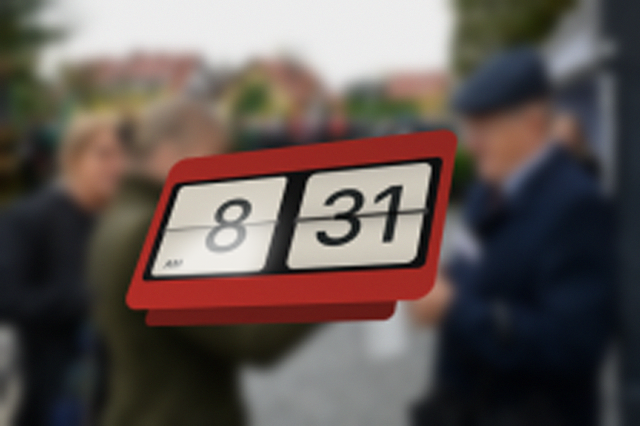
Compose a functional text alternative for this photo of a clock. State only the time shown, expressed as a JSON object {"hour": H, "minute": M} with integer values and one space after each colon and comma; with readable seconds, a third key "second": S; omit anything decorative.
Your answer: {"hour": 8, "minute": 31}
